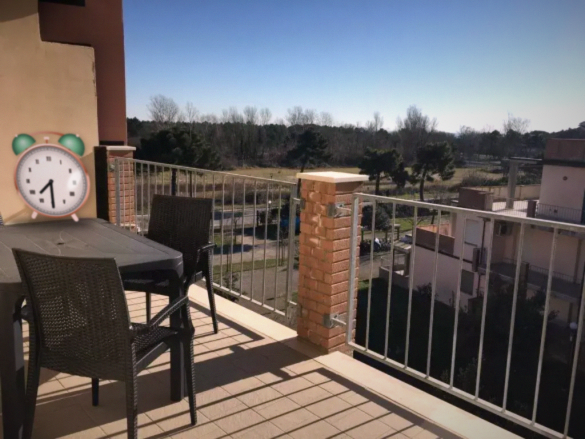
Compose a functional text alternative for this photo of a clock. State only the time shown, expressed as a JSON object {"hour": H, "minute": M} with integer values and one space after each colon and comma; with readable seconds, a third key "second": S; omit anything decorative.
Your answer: {"hour": 7, "minute": 30}
